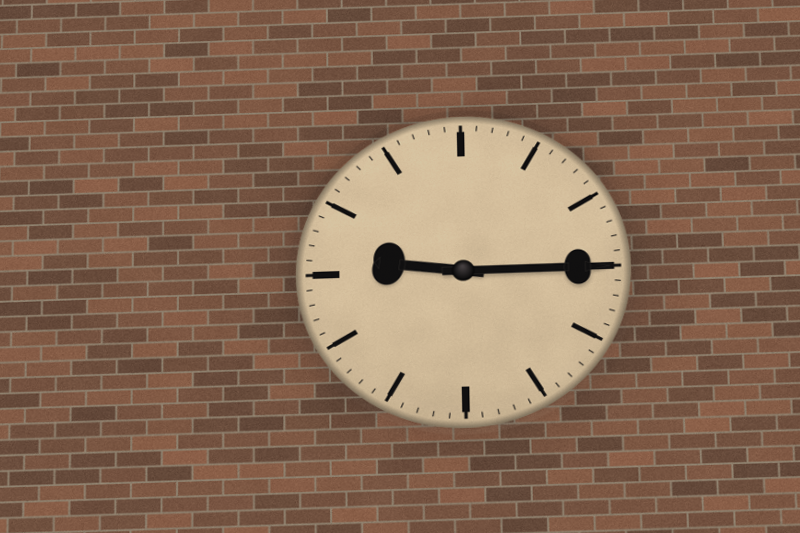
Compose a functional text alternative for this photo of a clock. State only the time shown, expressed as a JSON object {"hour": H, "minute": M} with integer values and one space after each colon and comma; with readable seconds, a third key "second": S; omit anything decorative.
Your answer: {"hour": 9, "minute": 15}
